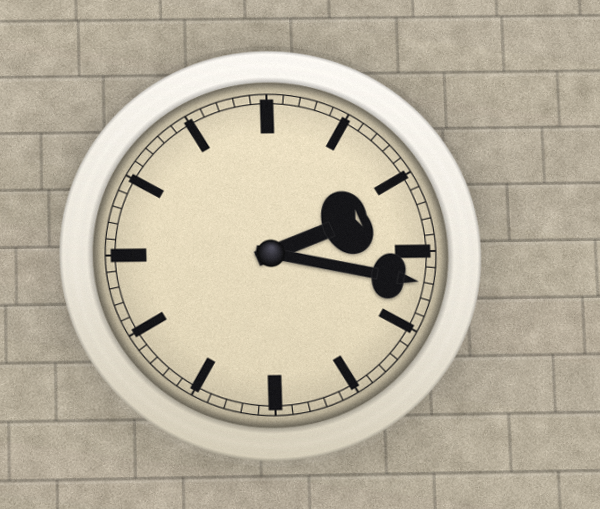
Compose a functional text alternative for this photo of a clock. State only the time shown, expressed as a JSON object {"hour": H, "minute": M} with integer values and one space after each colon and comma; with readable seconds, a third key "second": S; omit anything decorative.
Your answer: {"hour": 2, "minute": 17}
